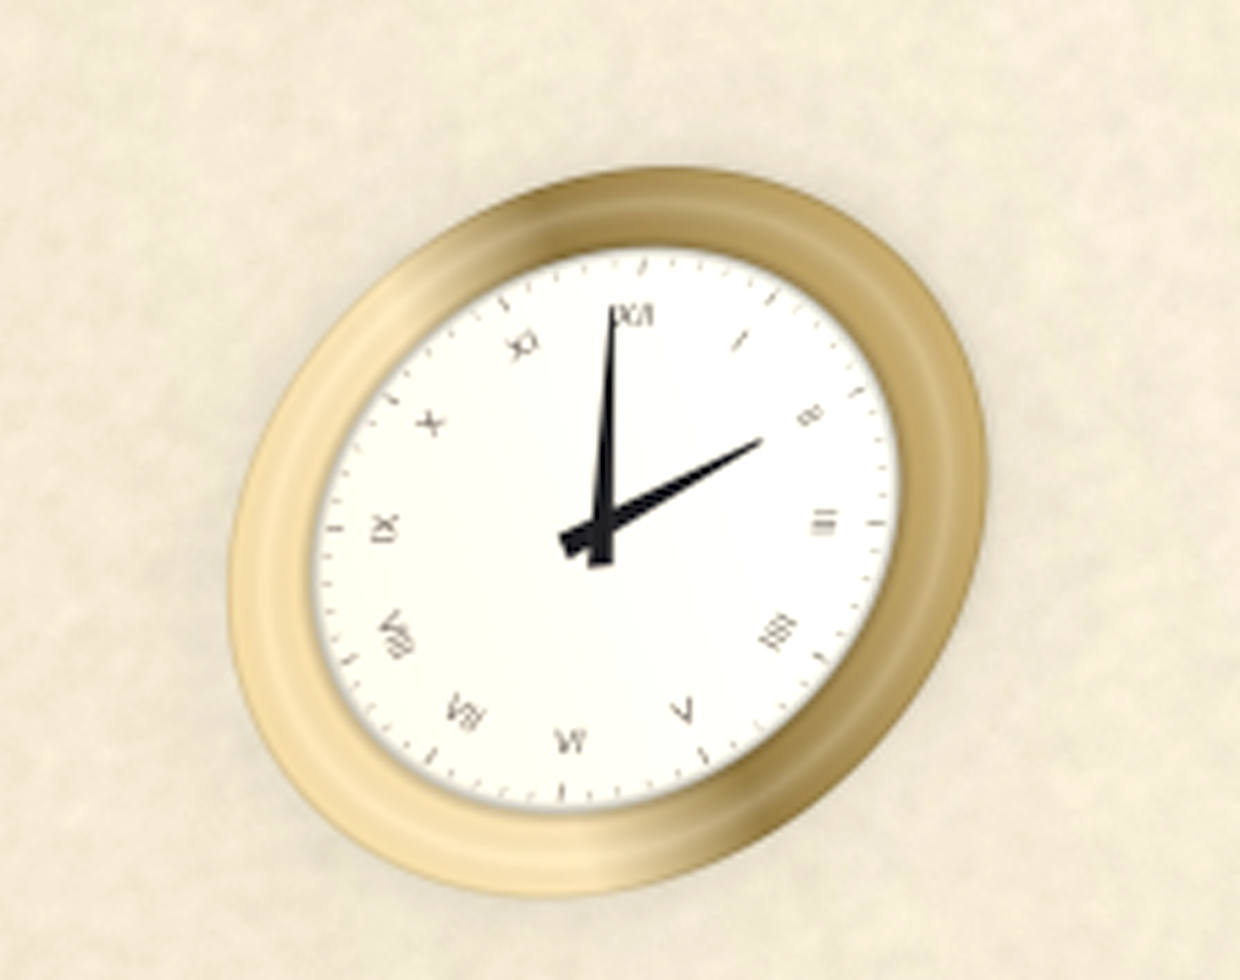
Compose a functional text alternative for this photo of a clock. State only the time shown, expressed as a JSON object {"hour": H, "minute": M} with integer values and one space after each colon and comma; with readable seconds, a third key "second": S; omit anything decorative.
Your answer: {"hour": 1, "minute": 59}
